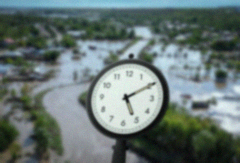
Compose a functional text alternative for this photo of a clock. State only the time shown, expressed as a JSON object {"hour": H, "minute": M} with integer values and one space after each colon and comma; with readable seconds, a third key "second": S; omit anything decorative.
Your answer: {"hour": 5, "minute": 10}
